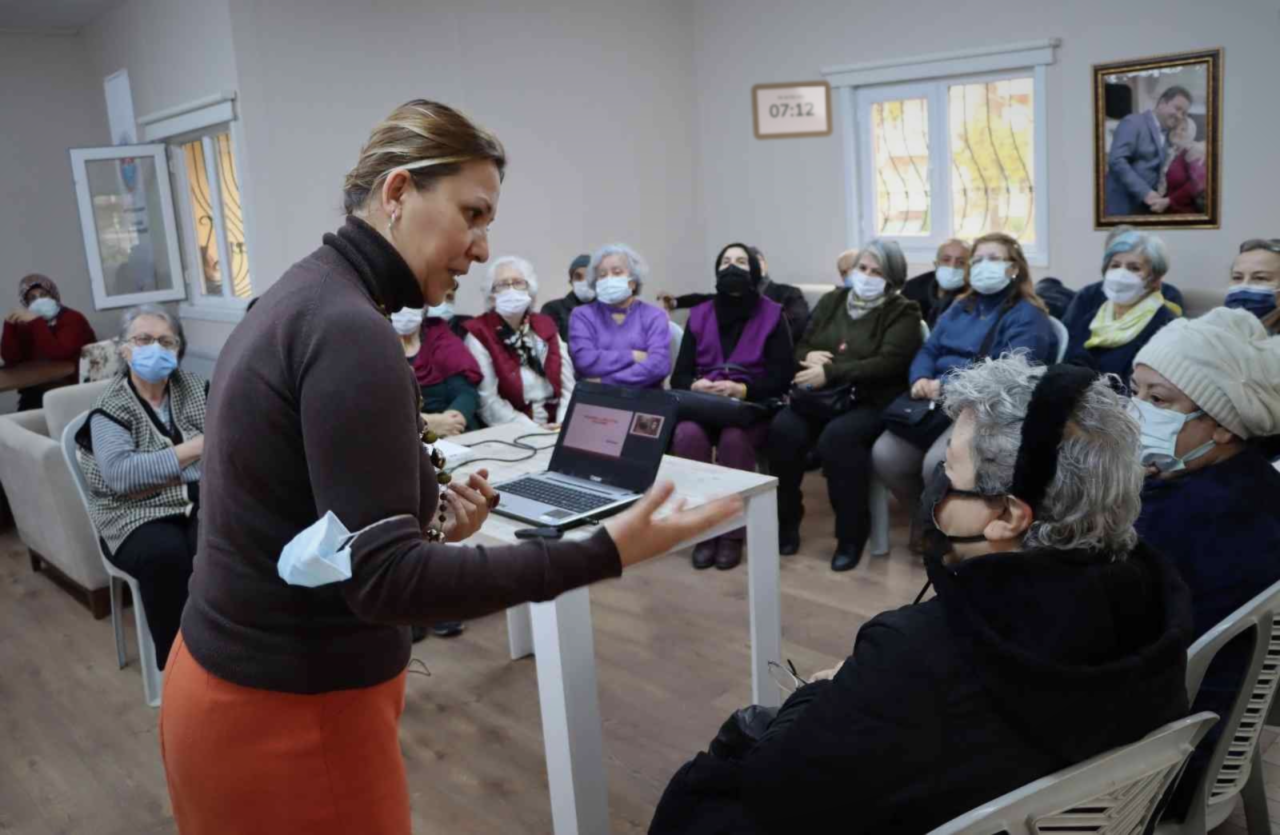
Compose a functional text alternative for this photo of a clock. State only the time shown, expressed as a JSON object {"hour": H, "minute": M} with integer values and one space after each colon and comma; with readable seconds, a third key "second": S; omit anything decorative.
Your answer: {"hour": 7, "minute": 12}
